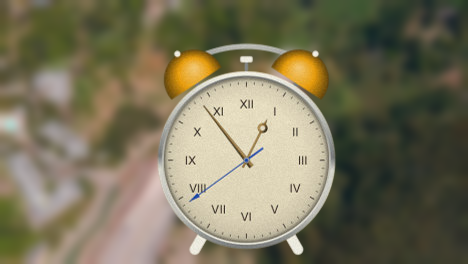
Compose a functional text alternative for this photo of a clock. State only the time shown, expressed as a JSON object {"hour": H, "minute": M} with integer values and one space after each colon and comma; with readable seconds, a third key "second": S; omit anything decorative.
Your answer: {"hour": 12, "minute": 53, "second": 39}
